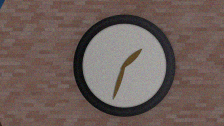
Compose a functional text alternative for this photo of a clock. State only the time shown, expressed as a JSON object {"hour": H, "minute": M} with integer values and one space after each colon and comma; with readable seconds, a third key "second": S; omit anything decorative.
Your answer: {"hour": 1, "minute": 33}
